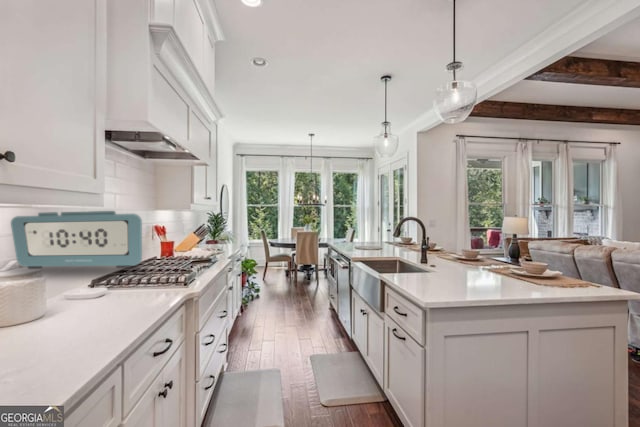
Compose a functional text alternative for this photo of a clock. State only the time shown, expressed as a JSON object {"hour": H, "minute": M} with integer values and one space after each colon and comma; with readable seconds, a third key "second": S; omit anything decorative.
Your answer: {"hour": 10, "minute": 40}
